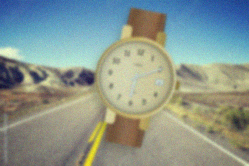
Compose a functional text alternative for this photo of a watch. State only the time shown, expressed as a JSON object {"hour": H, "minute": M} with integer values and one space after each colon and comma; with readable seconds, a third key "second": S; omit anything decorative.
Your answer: {"hour": 6, "minute": 10}
